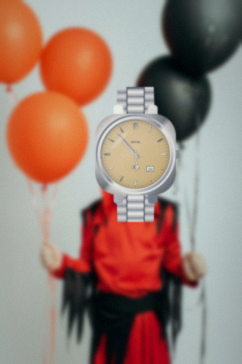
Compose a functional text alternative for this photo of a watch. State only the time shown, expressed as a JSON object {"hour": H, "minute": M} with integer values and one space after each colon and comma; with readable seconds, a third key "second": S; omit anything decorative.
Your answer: {"hour": 5, "minute": 53}
